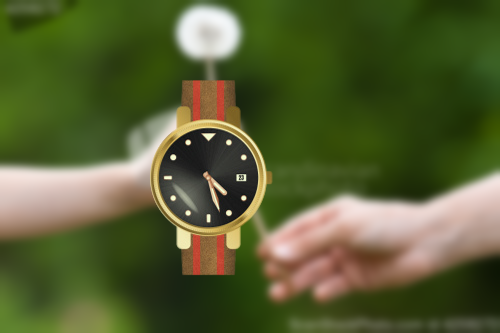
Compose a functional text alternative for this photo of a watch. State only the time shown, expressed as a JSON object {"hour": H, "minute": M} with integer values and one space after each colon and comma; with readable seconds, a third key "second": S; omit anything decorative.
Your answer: {"hour": 4, "minute": 27}
